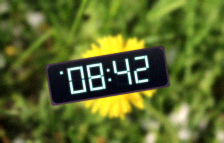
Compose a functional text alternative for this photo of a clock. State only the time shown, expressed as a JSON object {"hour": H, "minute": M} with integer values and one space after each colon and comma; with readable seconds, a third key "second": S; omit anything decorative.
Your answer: {"hour": 8, "minute": 42}
